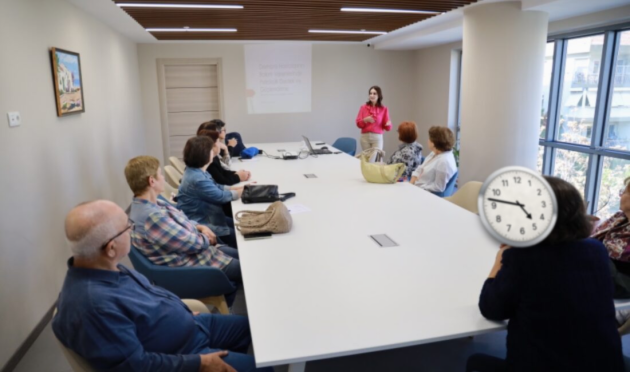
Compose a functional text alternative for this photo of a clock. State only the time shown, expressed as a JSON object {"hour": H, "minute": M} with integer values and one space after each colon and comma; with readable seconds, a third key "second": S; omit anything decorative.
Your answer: {"hour": 4, "minute": 47}
